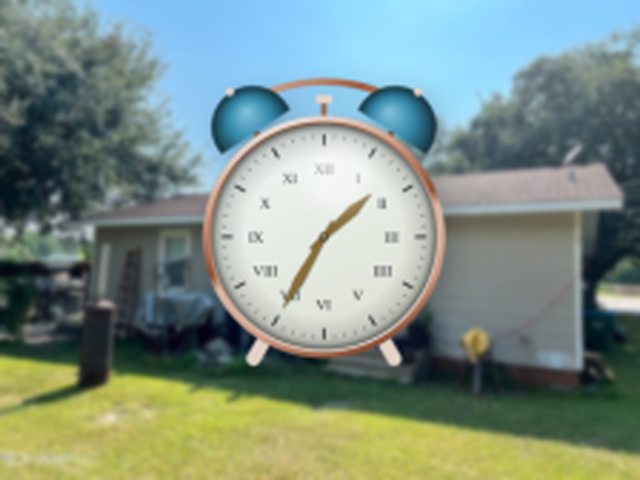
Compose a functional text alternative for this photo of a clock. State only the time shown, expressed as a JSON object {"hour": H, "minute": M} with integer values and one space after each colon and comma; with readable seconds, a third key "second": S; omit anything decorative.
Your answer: {"hour": 1, "minute": 35}
